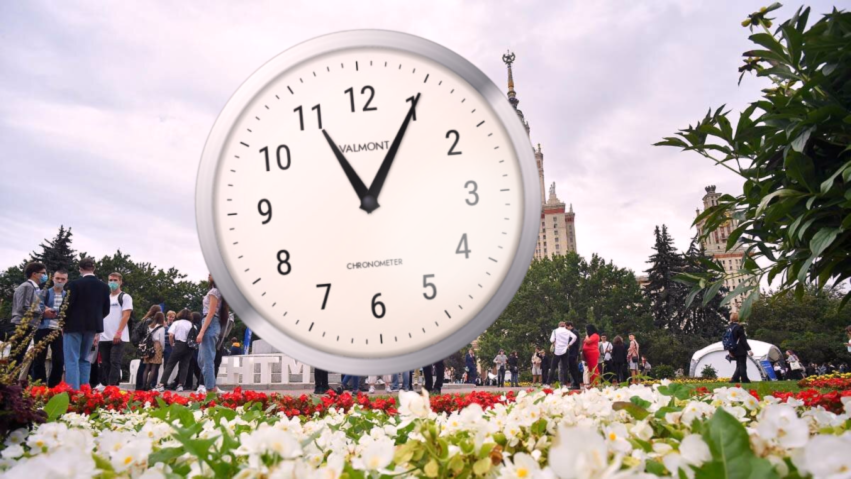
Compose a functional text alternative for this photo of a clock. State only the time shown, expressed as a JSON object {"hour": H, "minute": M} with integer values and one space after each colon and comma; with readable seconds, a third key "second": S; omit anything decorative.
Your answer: {"hour": 11, "minute": 5}
